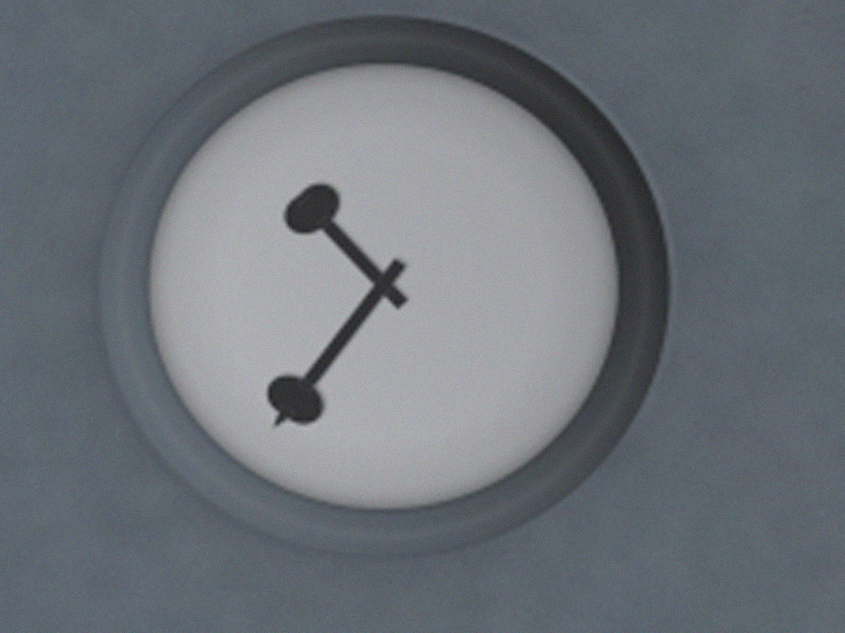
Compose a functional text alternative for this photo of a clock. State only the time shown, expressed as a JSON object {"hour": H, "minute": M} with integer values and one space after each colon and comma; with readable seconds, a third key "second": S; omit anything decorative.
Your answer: {"hour": 10, "minute": 36}
